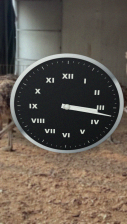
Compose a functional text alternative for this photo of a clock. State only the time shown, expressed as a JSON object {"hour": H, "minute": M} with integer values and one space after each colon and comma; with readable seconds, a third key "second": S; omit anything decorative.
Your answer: {"hour": 3, "minute": 17}
